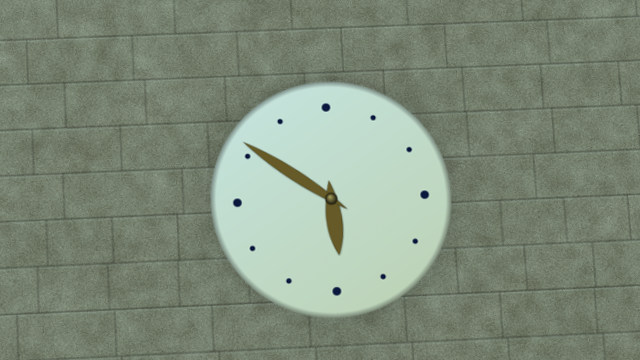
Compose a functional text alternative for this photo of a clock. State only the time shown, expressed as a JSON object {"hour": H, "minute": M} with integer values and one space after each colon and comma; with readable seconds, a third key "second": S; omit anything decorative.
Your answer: {"hour": 5, "minute": 51}
